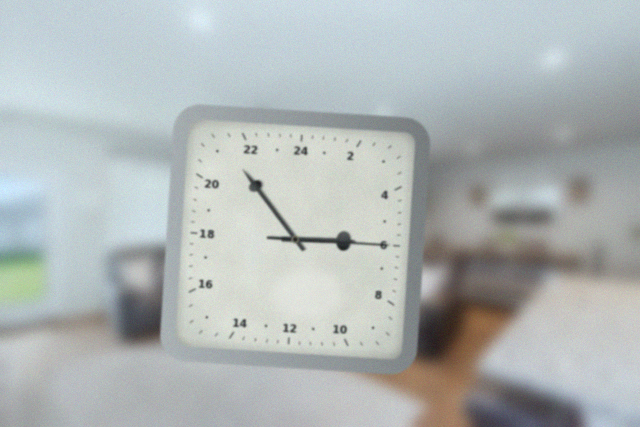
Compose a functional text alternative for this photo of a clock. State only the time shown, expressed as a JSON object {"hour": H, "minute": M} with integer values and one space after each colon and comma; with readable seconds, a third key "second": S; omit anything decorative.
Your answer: {"hour": 5, "minute": 53, "second": 15}
